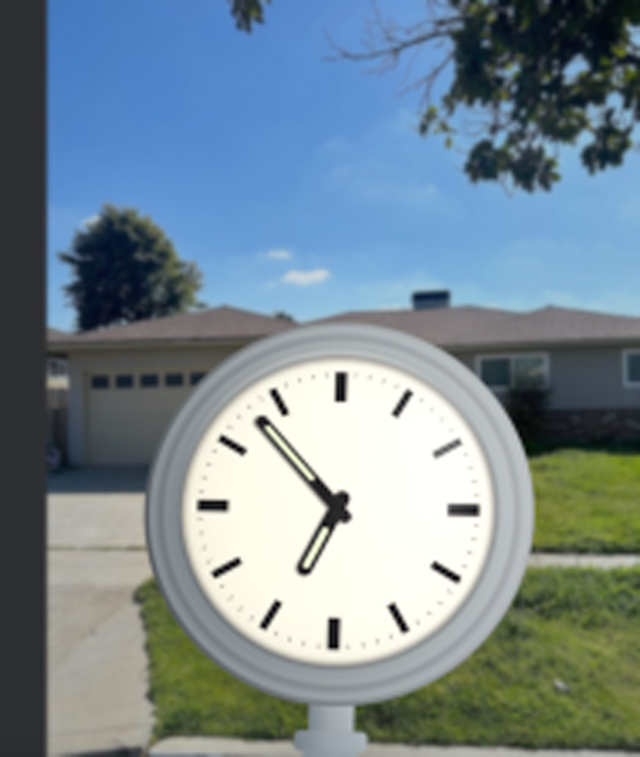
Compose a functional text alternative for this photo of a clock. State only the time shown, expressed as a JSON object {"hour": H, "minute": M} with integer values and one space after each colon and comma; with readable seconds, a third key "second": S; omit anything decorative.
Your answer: {"hour": 6, "minute": 53}
